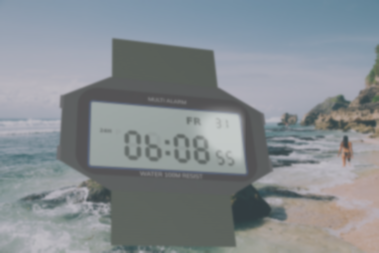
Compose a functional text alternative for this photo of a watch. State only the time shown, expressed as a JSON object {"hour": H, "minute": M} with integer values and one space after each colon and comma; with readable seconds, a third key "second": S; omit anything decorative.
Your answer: {"hour": 6, "minute": 8, "second": 55}
